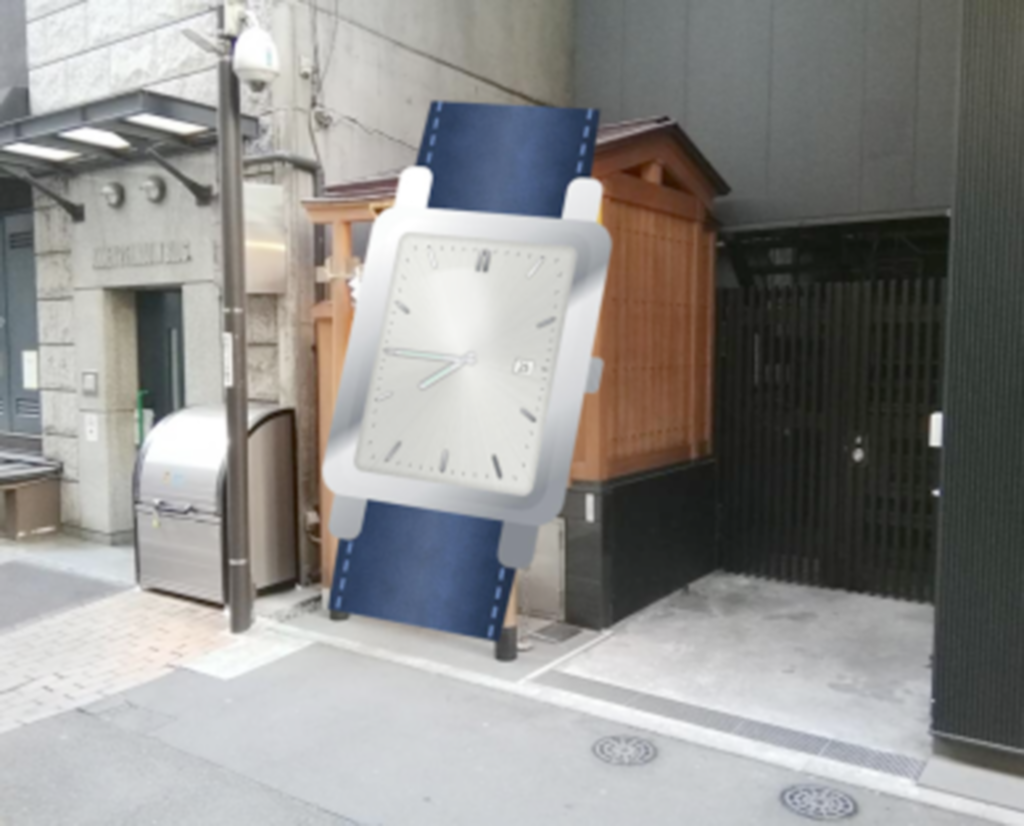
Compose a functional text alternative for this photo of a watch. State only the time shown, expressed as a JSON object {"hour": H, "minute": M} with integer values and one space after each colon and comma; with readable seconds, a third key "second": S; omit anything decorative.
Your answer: {"hour": 7, "minute": 45}
